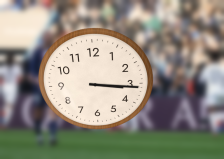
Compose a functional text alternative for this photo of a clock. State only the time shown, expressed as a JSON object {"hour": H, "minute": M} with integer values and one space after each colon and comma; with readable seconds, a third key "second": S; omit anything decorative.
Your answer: {"hour": 3, "minute": 16}
